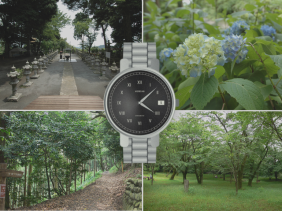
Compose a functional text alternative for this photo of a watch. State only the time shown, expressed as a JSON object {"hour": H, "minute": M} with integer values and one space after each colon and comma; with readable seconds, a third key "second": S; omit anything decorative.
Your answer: {"hour": 4, "minute": 8}
